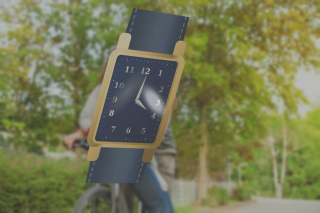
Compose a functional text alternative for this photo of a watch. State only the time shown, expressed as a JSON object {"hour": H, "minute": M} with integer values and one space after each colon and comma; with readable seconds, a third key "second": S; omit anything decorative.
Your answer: {"hour": 4, "minute": 1}
